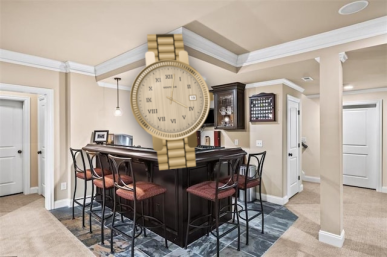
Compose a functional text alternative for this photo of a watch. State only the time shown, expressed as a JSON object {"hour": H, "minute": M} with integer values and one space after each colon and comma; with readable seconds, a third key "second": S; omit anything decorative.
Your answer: {"hour": 4, "minute": 2}
